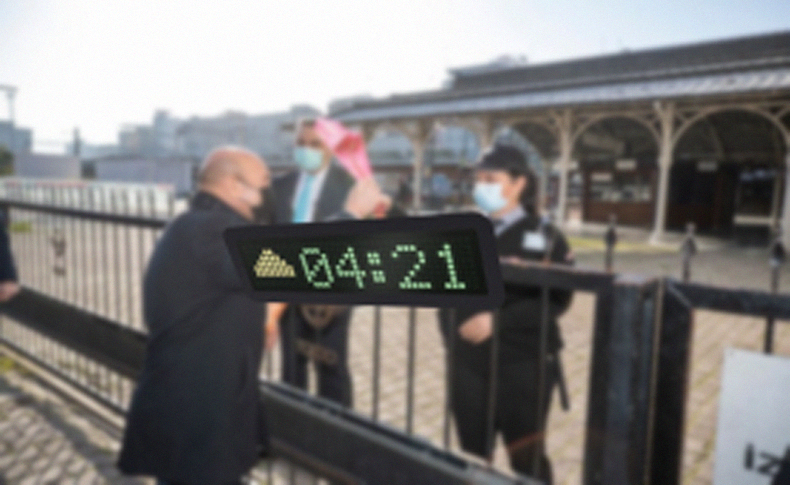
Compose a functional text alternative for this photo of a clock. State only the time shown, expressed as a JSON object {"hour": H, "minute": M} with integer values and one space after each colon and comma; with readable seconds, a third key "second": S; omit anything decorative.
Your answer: {"hour": 4, "minute": 21}
